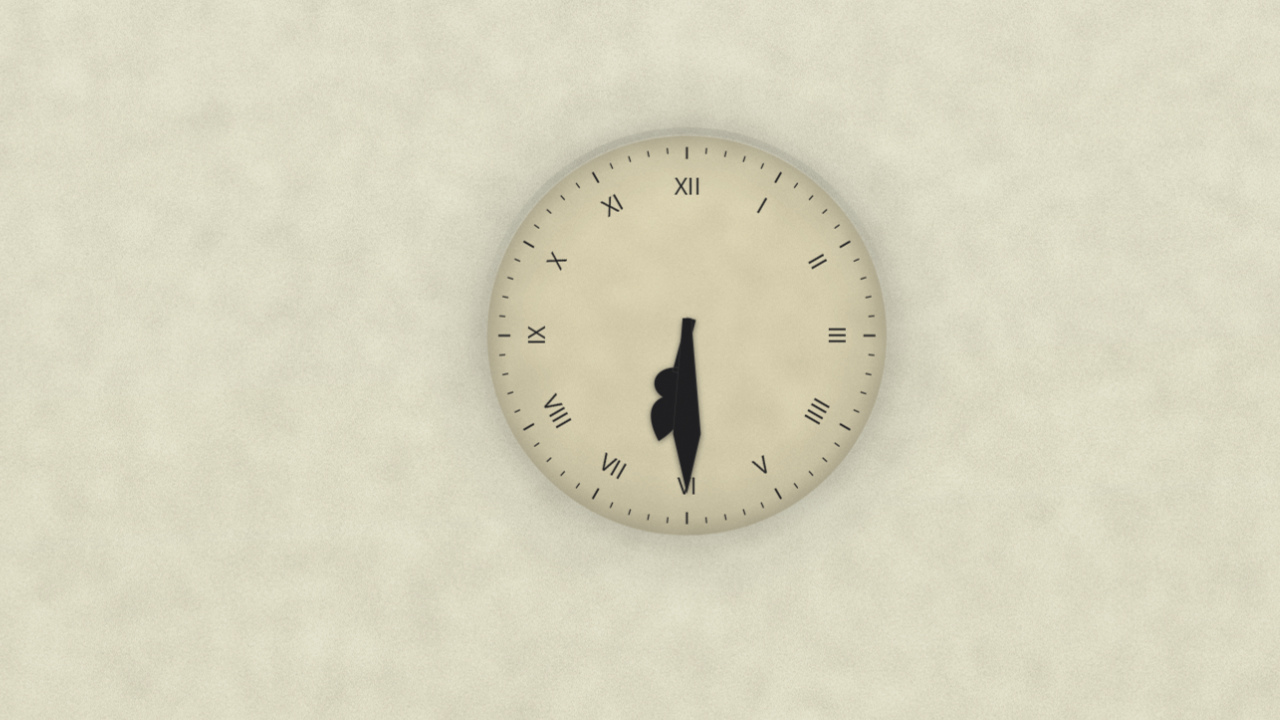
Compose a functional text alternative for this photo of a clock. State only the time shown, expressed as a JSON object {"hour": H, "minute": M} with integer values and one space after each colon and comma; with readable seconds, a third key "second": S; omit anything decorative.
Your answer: {"hour": 6, "minute": 30}
